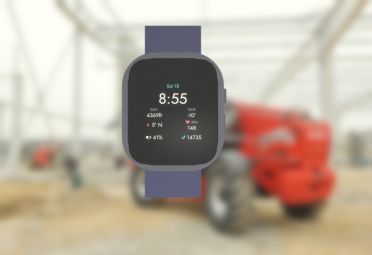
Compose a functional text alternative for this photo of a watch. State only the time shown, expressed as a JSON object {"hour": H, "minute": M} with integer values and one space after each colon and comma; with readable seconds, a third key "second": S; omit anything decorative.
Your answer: {"hour": 8, "minute": 55}
